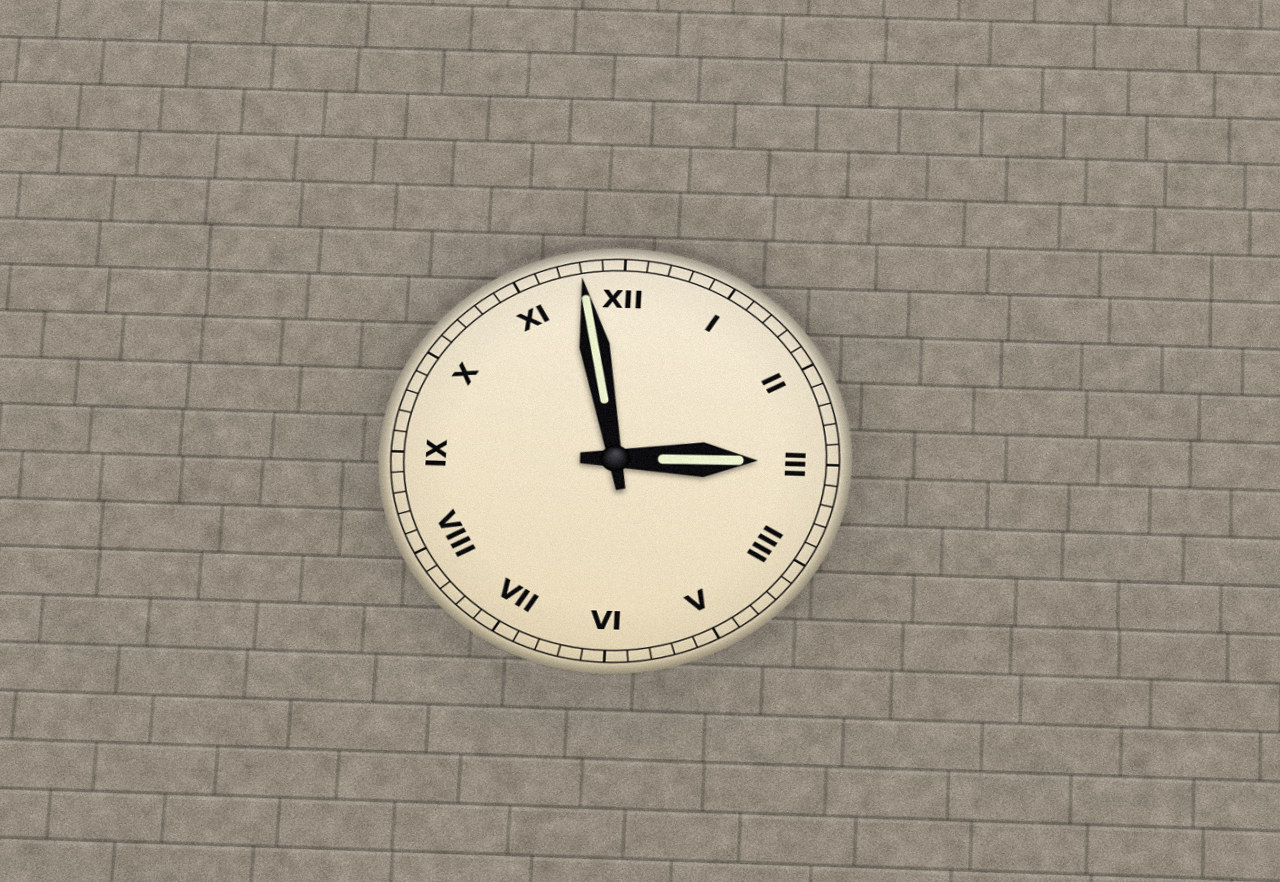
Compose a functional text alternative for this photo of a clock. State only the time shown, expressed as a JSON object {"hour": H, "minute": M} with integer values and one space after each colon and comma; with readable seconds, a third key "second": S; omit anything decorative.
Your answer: {"hour": 2, "minute": 58}
